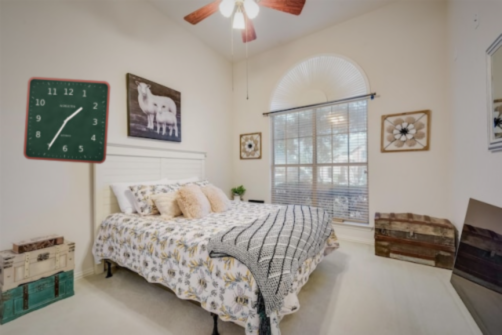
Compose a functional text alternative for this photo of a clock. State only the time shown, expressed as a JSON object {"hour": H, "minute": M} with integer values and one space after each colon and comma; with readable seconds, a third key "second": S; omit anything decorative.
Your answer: {"hour": 1, "minute": 35}
